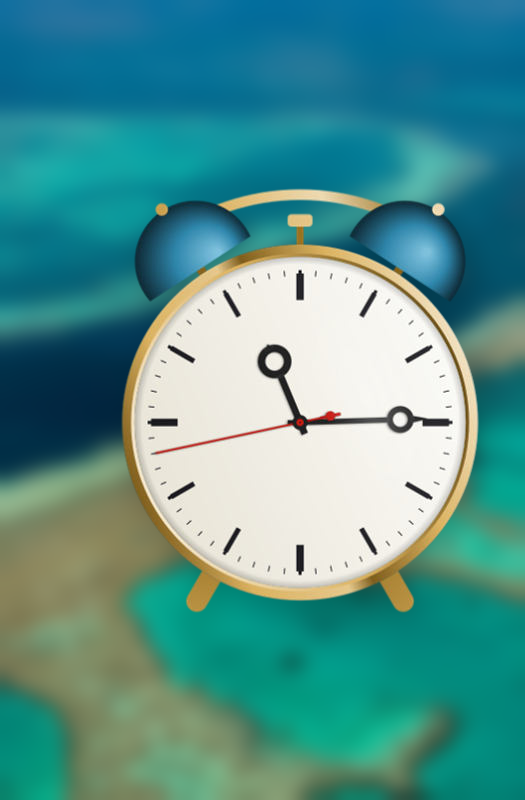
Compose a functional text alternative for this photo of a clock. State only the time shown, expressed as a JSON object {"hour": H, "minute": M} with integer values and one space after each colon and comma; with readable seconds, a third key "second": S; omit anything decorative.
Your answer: {"hour": 11, "minute": 14, "second": 43}
